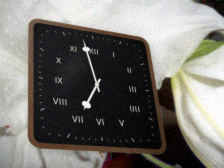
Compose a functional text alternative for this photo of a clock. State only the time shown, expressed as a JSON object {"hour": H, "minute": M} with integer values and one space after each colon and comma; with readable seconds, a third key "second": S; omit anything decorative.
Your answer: {"hour": 6, "minute": 58}
